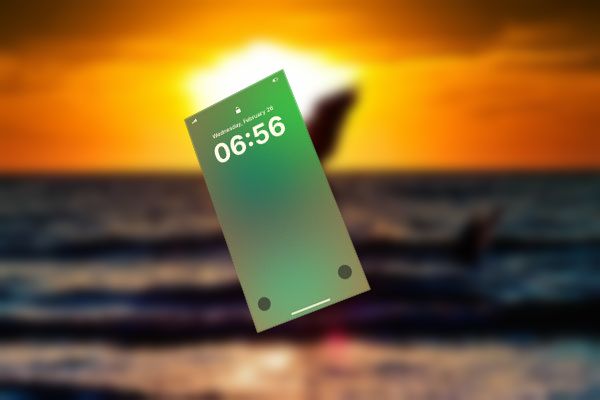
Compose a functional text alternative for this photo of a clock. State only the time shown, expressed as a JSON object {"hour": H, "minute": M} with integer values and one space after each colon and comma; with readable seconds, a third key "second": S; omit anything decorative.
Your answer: {"hour": 6, "minute": 56}
